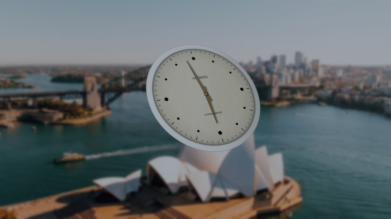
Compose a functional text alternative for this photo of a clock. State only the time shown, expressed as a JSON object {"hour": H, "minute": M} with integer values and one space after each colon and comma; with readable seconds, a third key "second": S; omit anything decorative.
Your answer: {"hour": 5, "minute": 58}
